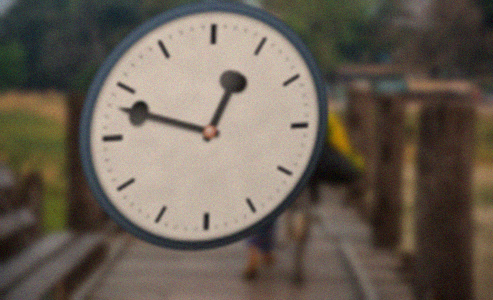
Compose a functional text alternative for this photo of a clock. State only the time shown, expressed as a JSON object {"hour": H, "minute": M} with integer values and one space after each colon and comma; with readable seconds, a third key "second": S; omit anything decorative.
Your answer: {"hour": 12, "minute": 48}
